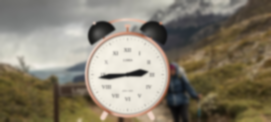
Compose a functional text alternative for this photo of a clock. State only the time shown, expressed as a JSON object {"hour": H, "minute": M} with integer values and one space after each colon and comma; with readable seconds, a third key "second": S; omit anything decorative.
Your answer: {"hour": 2, "minute": 44}
